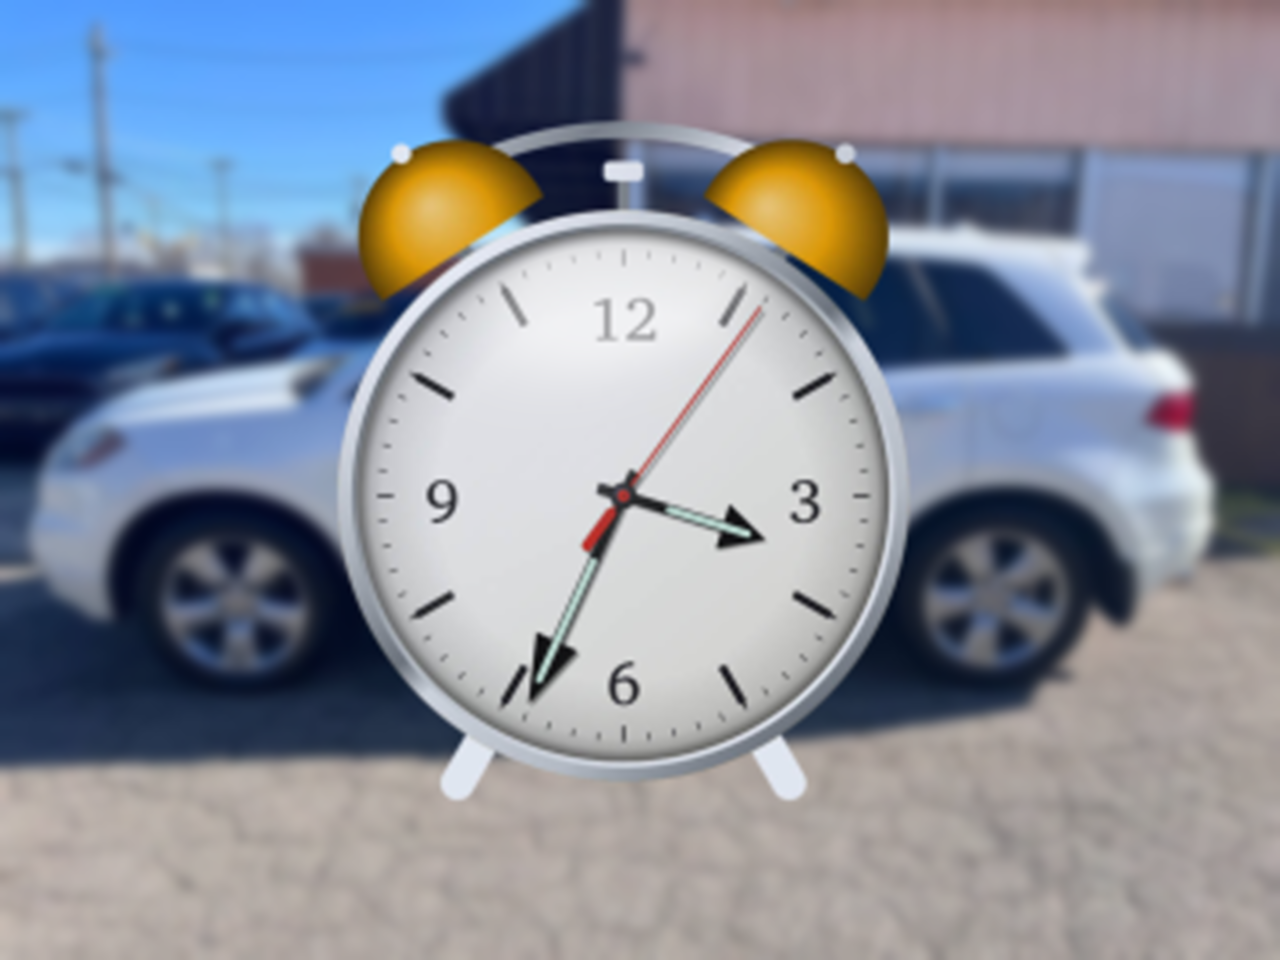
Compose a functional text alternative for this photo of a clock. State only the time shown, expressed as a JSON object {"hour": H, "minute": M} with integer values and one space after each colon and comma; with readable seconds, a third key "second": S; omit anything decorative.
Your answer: {"hour": 3, "minute": 34, "second": 6}
